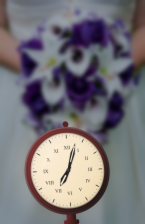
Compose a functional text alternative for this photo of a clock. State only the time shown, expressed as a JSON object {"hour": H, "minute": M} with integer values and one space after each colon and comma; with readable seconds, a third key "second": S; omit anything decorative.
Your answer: {"hour": 7, "minute": 3}
